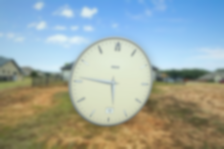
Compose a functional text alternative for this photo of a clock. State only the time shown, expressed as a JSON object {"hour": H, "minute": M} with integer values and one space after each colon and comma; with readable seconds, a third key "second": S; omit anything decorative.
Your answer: {"hour": 5, "minute": 46}
